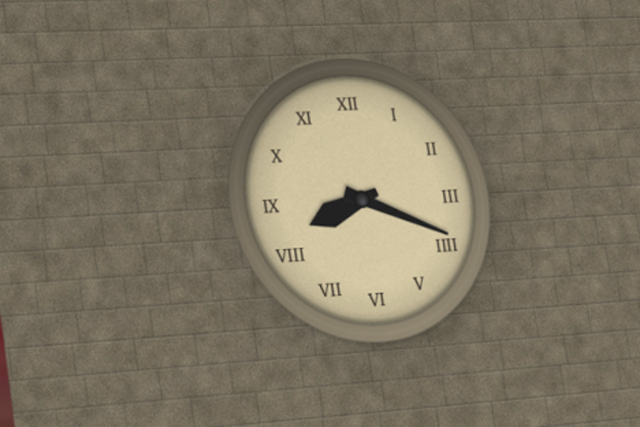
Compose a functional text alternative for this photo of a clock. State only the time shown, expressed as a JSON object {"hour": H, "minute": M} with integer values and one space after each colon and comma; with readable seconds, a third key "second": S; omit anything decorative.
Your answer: {"hour": 8, "minute": 19}
